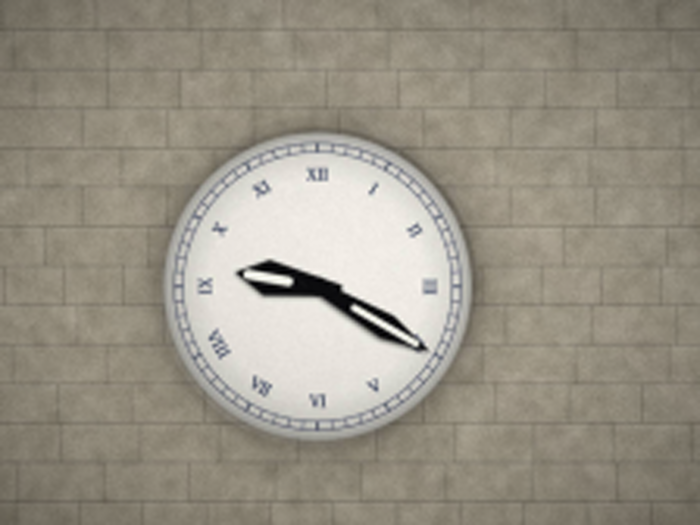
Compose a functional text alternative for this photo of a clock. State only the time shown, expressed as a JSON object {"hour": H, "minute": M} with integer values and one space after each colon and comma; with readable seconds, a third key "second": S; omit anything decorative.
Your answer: {"hour": 9, "minute": 20}
